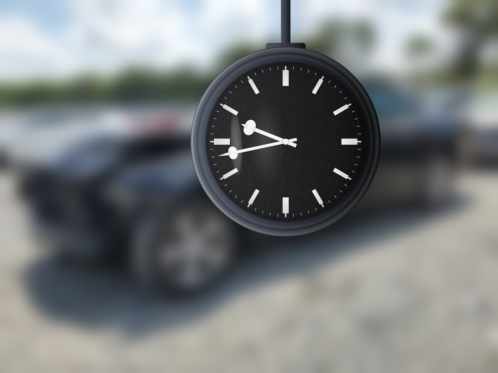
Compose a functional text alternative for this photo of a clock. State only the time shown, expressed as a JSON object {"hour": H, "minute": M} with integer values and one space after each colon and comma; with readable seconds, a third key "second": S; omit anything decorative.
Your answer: {"hour": 9, "minute": 43}
